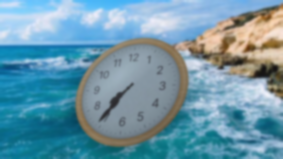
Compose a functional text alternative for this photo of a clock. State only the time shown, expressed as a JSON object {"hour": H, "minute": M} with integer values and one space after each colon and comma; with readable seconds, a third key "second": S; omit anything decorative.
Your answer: {"hour": 7, "minute": 36}
